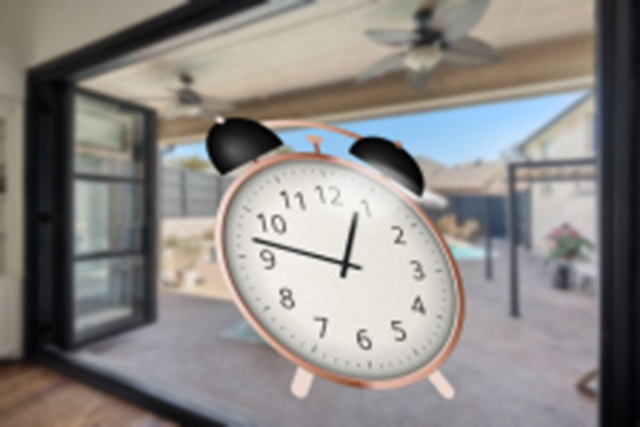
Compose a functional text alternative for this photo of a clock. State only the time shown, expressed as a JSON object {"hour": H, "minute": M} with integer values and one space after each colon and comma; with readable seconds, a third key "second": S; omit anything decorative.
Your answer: {"hour": 12, "minute": 47}
